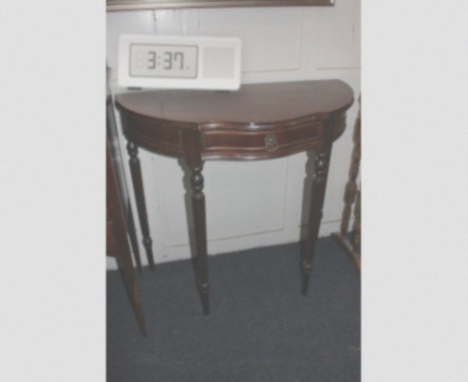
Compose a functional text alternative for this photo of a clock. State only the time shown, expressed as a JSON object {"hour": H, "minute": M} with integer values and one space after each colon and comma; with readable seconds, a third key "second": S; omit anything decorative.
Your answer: {"hour": 3, "minute": 37}
